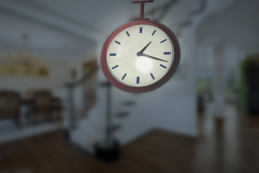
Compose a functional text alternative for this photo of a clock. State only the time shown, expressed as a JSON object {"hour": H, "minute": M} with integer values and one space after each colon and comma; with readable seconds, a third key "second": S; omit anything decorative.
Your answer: {"hour": 1, "minute": 18}
